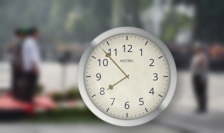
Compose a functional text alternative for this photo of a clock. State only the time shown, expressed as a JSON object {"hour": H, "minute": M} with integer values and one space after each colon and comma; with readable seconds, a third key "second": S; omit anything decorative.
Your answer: {"hour": 7, "minute": 53}
